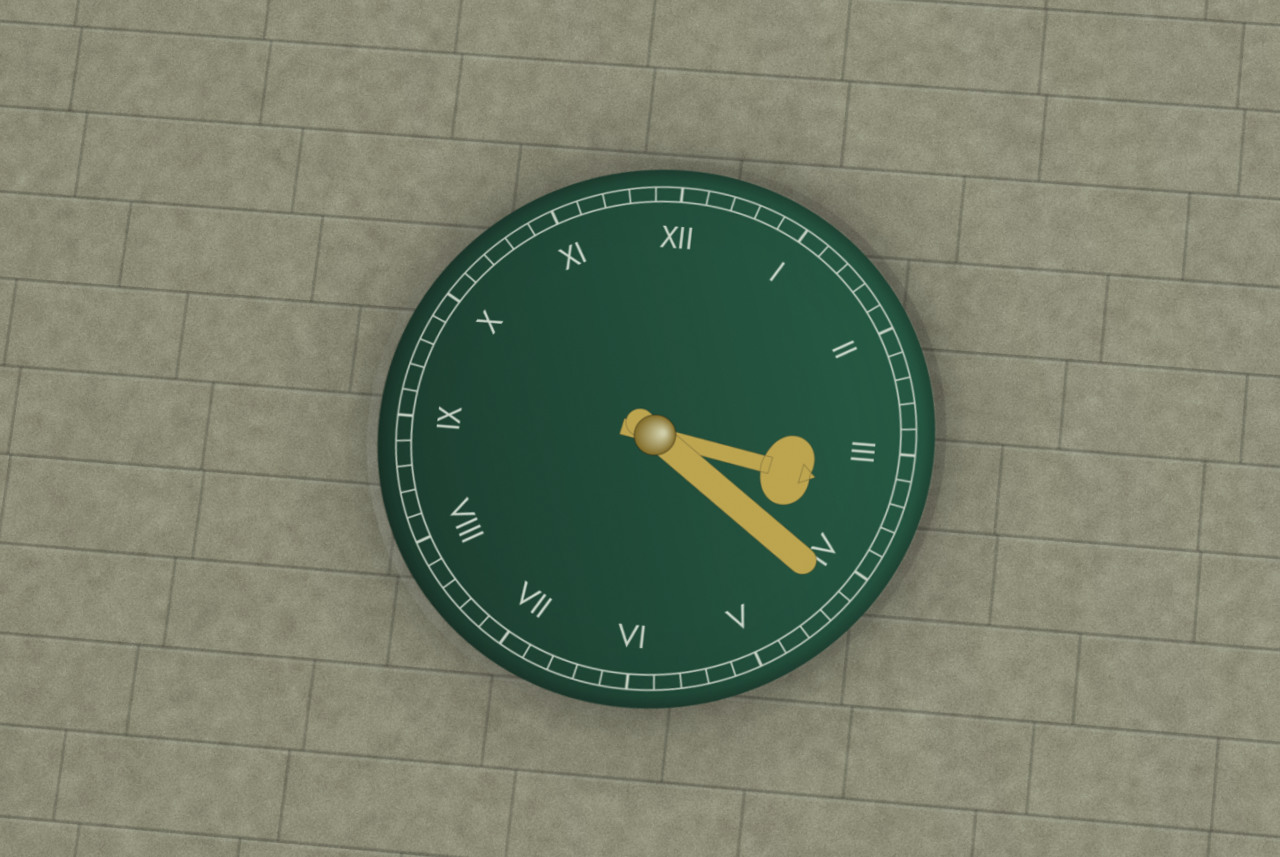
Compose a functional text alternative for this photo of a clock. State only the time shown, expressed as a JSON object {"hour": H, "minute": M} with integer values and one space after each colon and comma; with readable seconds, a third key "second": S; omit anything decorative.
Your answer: {"hour": 3, "minute": 21}
